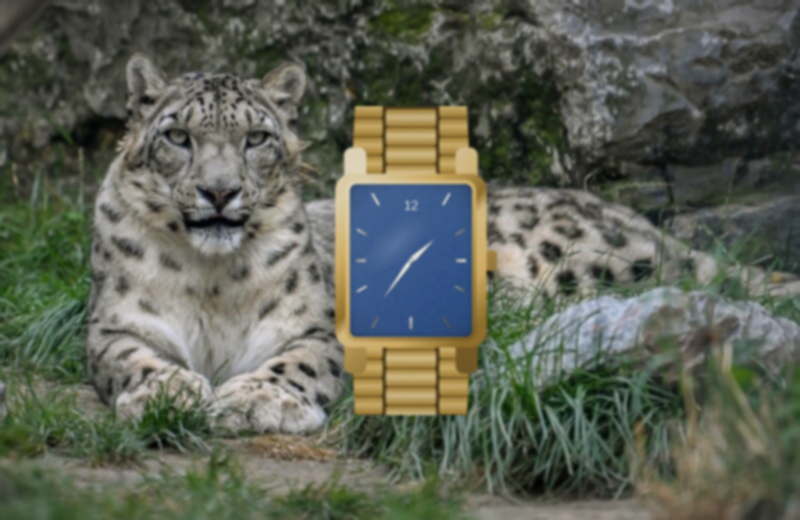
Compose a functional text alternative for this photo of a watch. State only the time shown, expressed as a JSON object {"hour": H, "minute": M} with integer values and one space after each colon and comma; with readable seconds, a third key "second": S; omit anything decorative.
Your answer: {"hour": 1, "minute": 36}
